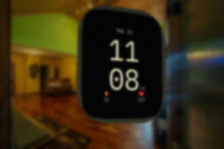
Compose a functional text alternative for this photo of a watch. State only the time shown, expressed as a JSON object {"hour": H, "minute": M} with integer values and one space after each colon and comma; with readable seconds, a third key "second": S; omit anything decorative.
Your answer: {"hour": 11, "minute": 8}
